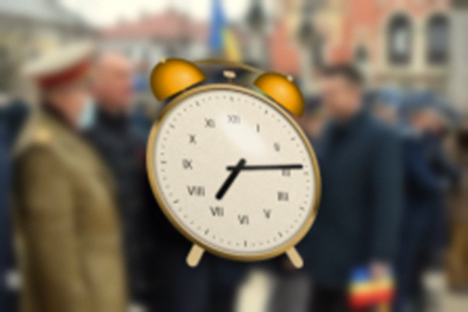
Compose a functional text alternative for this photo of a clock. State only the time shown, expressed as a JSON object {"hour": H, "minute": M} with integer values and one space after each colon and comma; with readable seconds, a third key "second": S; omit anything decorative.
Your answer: {"hour": 7, "minute": 14}
